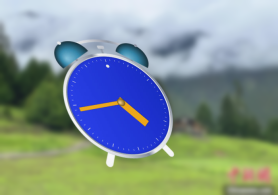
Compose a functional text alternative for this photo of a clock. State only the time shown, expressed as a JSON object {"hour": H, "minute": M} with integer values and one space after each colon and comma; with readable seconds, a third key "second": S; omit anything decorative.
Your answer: {"hour": 4, "minute": 44}
